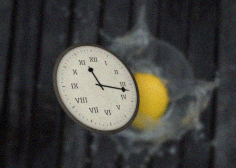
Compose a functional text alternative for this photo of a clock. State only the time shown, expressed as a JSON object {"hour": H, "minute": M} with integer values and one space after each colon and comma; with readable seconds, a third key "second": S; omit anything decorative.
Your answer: {"hour": 11, "minute": 17}
